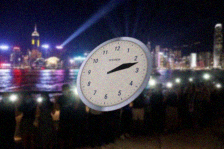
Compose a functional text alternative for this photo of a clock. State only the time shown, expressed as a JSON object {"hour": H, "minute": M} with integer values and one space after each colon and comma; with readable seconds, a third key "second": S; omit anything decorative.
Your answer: {"hour": 2, "minute": 12}
